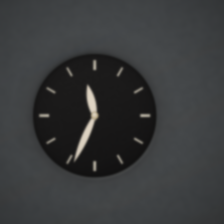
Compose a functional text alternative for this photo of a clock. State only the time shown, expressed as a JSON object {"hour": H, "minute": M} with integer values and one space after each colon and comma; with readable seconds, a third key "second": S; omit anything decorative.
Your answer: {"hour": 11, "minute": 34}
